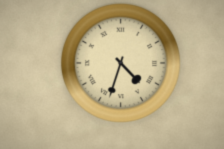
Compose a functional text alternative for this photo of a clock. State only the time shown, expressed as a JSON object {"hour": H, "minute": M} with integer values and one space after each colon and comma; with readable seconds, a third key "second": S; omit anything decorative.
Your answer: {"hour": 4, "minute": 33}
